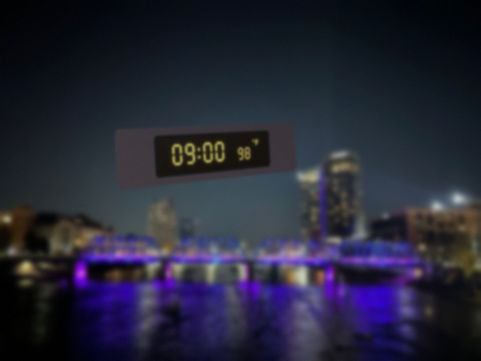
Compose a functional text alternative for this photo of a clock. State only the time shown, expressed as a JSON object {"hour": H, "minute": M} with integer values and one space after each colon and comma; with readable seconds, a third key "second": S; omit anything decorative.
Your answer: {"hour": 9, "minute": 0}
